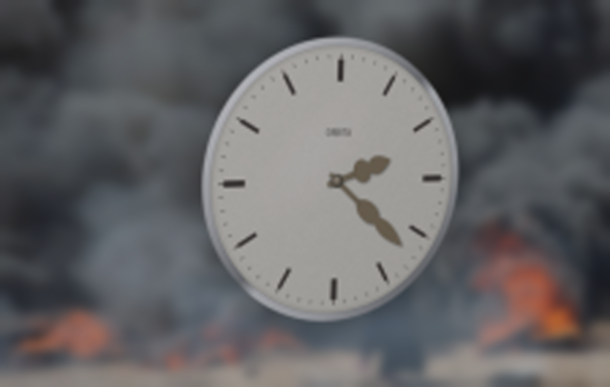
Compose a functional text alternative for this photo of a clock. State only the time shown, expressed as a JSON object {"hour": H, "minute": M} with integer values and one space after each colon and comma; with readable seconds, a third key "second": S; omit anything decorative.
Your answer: {"hour": 2, "minute": 22}
